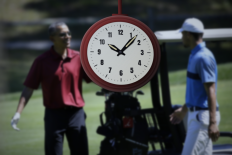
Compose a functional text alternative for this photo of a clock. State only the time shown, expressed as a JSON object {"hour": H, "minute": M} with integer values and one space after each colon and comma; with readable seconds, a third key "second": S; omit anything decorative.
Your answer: {"hour": 10, "minute": 7}
